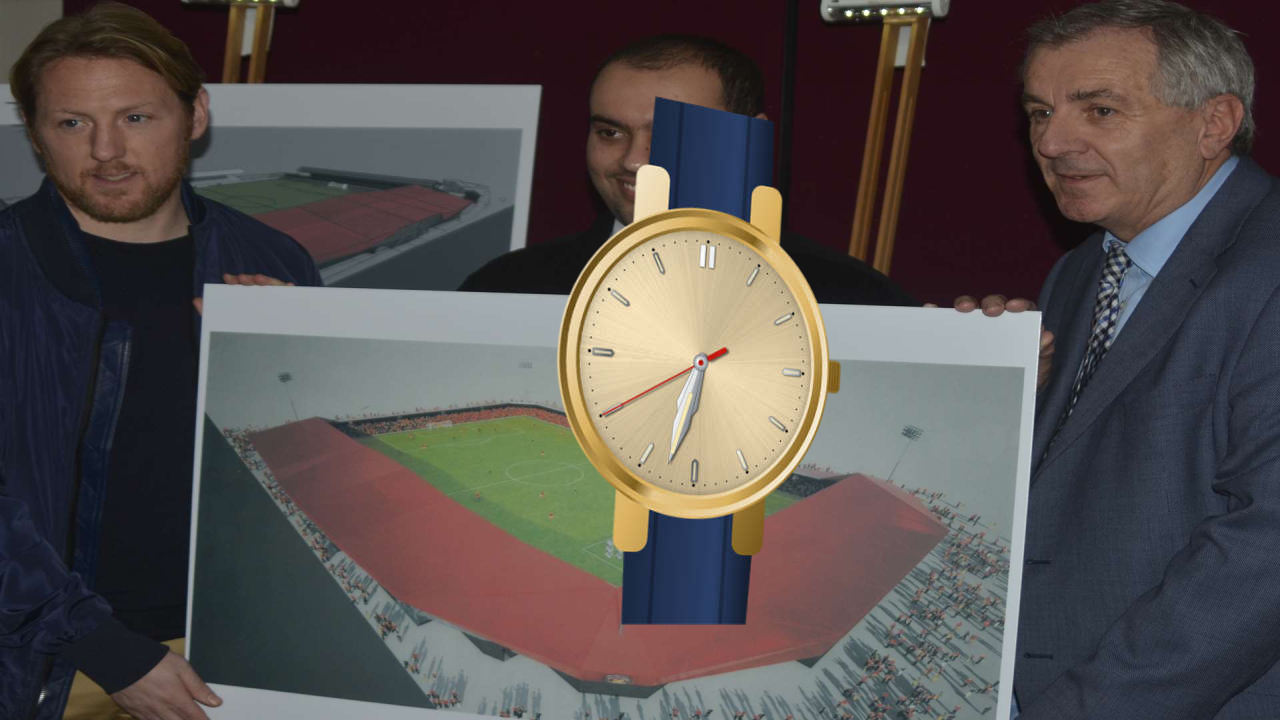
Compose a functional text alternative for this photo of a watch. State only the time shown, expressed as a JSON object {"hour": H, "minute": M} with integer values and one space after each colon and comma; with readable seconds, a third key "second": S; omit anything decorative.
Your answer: {"hour": 6, "minute": 32, "second": 40}
